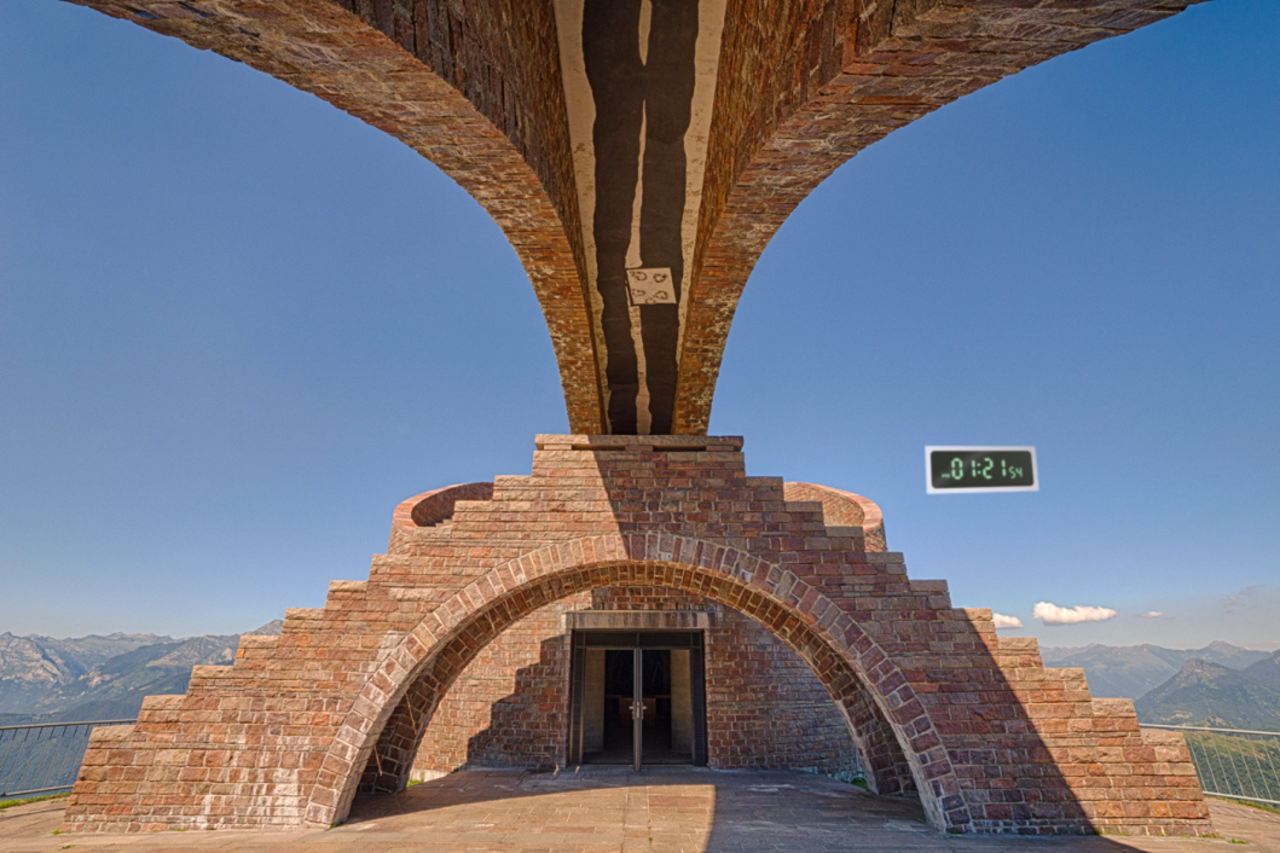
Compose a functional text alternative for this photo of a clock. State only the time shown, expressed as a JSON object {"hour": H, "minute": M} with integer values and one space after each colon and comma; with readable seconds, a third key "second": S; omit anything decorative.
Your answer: {"hour": 1, "minute": 21, "second": 54}
